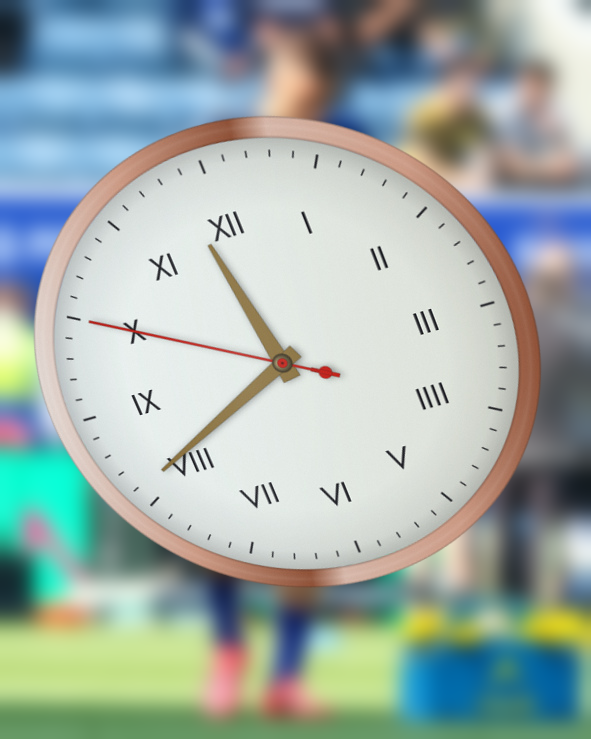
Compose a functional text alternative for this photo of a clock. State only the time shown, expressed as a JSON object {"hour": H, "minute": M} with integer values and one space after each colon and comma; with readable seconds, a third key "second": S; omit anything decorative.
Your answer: {"hour": 11, "minute": 40, "second": 50}
